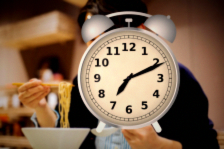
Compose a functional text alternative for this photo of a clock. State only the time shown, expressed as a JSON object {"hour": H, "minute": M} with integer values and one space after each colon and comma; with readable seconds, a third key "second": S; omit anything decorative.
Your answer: {"hour": 7, "minute": 11}
